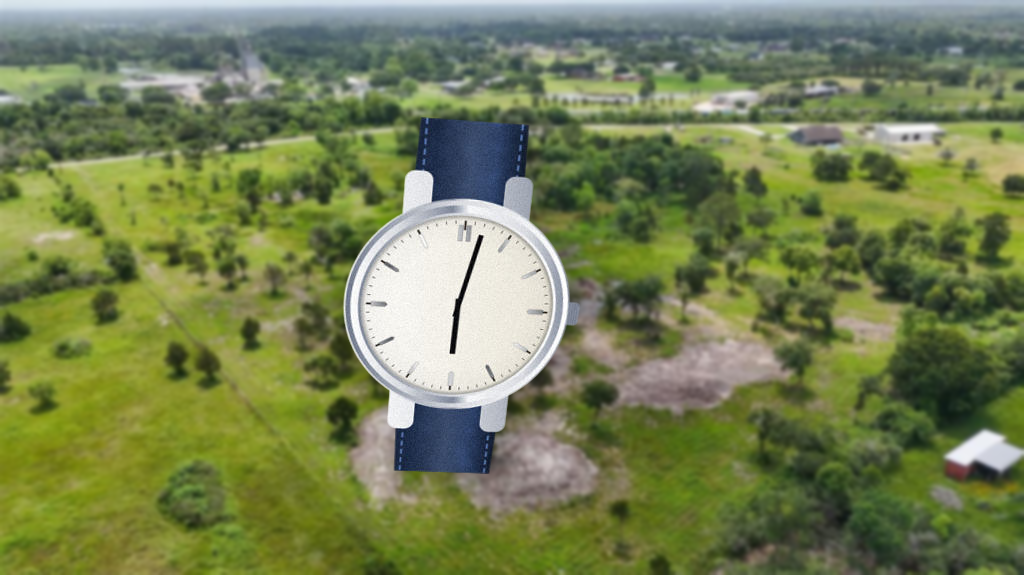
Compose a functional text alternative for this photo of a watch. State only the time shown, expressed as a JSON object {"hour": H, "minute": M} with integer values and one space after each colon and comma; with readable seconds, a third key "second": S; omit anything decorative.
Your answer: {"hour": 6, "minute": 2}
